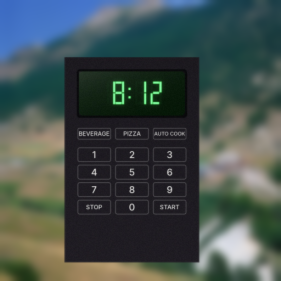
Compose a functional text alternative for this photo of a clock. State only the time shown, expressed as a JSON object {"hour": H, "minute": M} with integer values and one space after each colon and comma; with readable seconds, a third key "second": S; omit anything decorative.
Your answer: {"hour": 8, "minute": 12}
